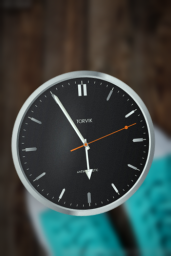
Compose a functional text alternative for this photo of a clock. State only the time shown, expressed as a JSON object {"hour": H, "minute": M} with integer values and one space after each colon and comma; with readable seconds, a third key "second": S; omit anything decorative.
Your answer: {"hour": 5, "minute": 55, "second": 12}
